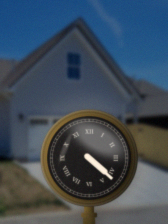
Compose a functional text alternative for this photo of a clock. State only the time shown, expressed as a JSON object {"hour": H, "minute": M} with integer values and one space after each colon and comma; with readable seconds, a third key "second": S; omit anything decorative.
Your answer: {"hour": 4, "minute": 22}
